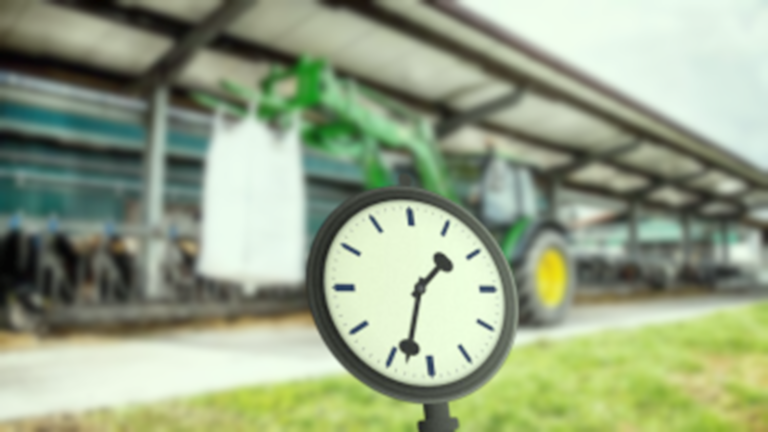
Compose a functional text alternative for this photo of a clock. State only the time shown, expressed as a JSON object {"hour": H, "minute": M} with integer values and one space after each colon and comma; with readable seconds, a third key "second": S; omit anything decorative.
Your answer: {"hour": 1, "minute": 33}
